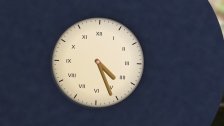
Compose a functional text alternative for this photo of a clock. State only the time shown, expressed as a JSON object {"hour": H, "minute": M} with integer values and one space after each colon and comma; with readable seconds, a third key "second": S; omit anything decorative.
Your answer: {"hour": 4, "minute": 26}
